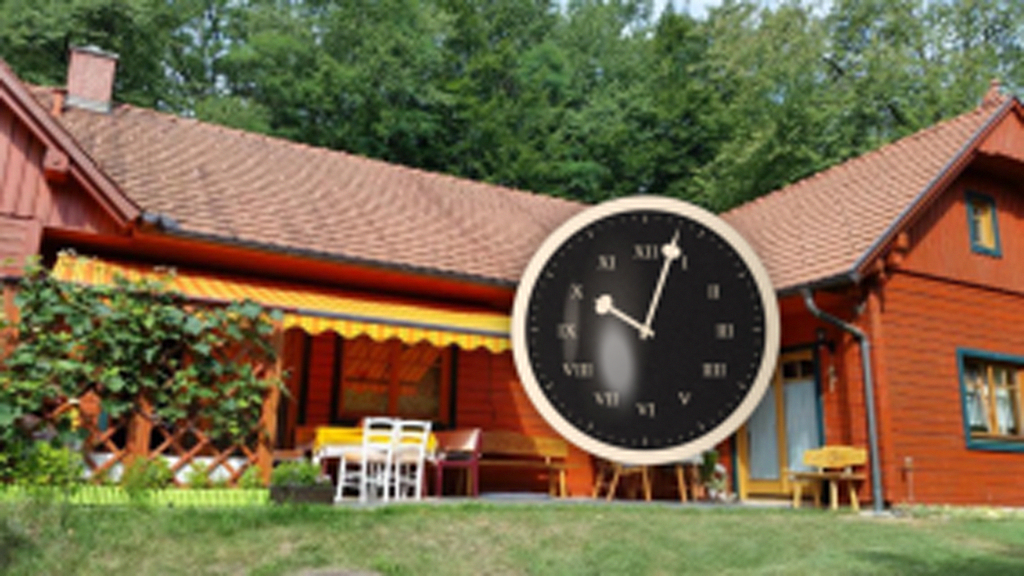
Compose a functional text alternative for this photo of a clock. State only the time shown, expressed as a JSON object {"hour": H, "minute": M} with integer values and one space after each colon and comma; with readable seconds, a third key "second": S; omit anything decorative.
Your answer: {"hour": 10, "minute": 3}
